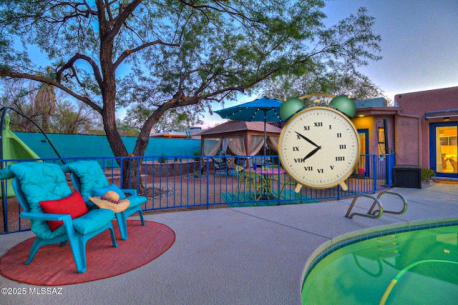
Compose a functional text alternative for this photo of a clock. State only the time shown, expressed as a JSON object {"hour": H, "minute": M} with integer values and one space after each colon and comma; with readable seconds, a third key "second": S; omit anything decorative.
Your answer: {"hour": 7, "minute": 51}
